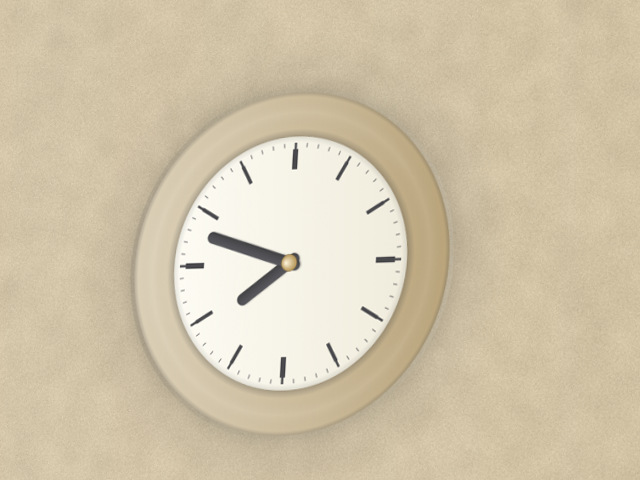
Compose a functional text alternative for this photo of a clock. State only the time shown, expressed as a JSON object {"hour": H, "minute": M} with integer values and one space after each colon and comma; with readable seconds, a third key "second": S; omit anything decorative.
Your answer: {"hour": 7, "minute": 48}
